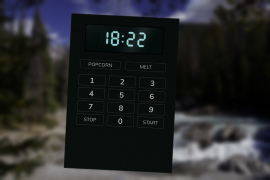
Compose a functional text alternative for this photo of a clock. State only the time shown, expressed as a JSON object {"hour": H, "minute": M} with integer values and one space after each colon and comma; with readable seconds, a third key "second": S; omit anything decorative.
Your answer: {"hour": 18, "minute": 22}
